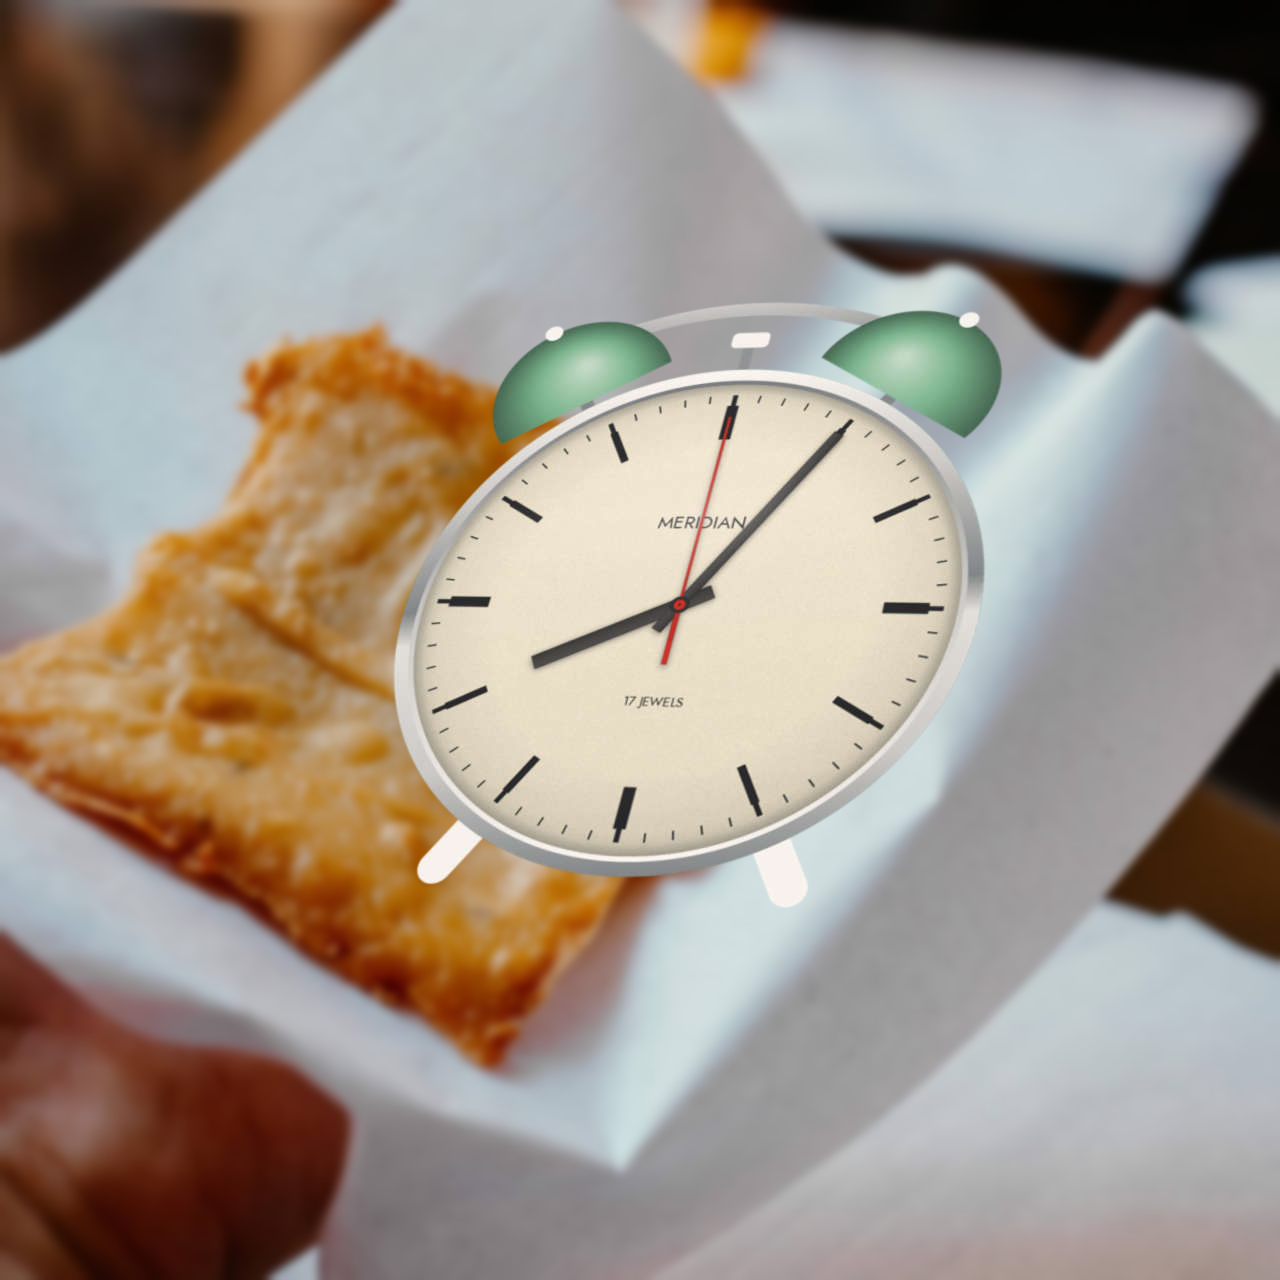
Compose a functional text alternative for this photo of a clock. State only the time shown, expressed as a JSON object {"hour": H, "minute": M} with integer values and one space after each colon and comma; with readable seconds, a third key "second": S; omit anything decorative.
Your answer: {"hour": 8, "minute": 5, "second": 0}
